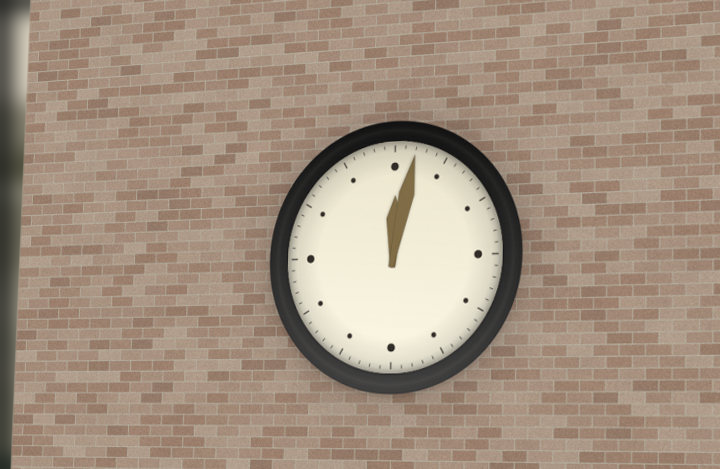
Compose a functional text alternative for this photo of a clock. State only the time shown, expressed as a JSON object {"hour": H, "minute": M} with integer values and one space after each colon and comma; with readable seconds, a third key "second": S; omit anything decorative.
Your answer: {"hour": 12, "minute": 2}
